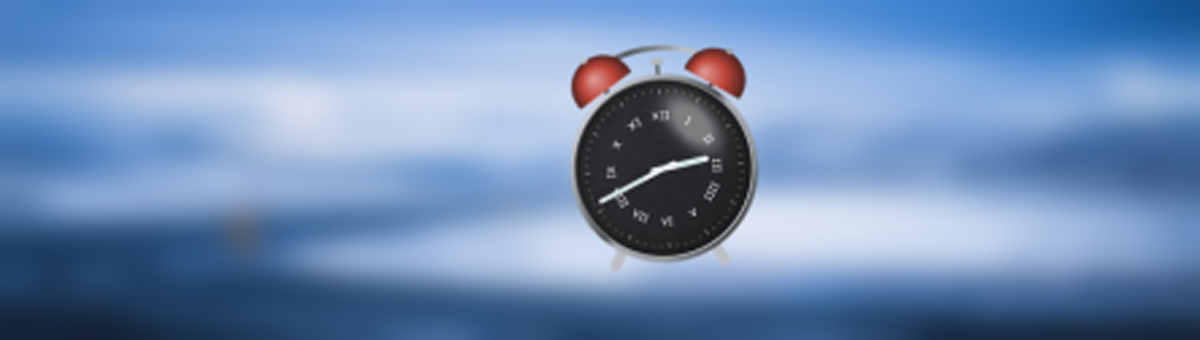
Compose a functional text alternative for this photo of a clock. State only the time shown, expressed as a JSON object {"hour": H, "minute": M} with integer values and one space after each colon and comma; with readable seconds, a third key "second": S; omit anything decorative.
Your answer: {"hour": 2, "minute": 41}
